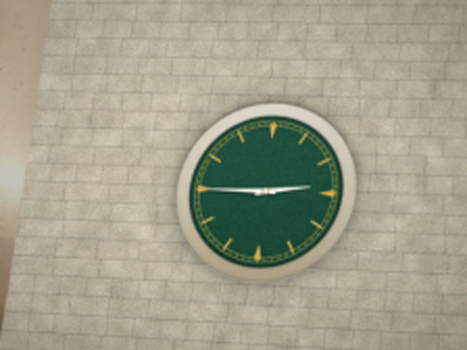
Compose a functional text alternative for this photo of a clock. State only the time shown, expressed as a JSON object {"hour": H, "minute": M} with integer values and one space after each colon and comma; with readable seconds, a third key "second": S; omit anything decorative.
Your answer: {"hour": 2, "minute": 45}
